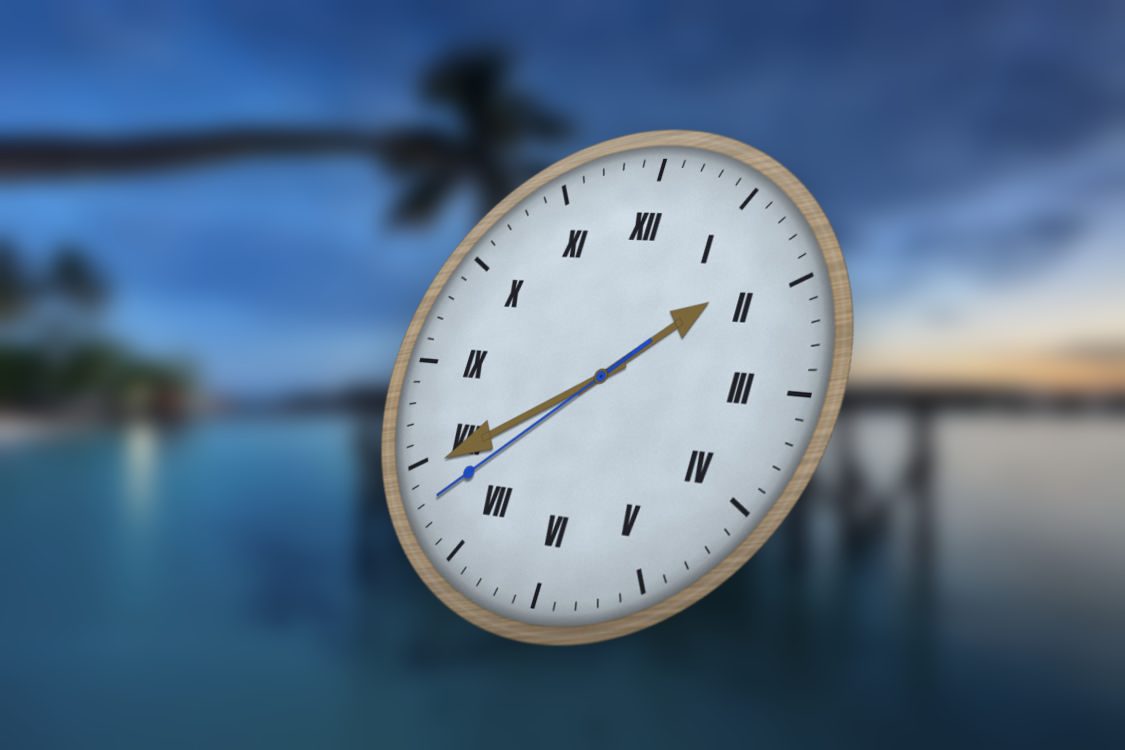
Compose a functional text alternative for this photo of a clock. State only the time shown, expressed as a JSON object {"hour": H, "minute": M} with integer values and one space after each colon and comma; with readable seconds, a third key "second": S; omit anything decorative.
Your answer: {"hour": 1, "minute": 39, "second": 38}
